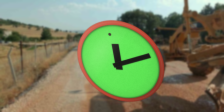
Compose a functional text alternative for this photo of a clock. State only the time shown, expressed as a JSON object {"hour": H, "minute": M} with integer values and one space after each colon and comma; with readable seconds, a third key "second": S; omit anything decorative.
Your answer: {"hour": 12, "minute": 13}
